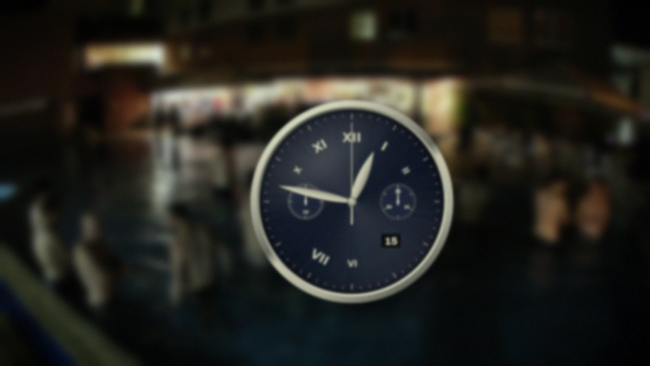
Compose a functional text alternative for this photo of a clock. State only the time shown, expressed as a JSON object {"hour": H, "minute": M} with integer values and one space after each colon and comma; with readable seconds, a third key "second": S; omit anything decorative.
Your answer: {"hour": 12, "minute": 47}
